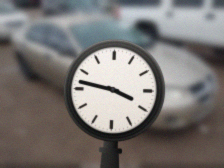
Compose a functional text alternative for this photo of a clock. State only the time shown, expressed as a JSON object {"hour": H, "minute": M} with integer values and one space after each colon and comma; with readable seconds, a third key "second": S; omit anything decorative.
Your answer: {"hour": 3, "minute": 47}
